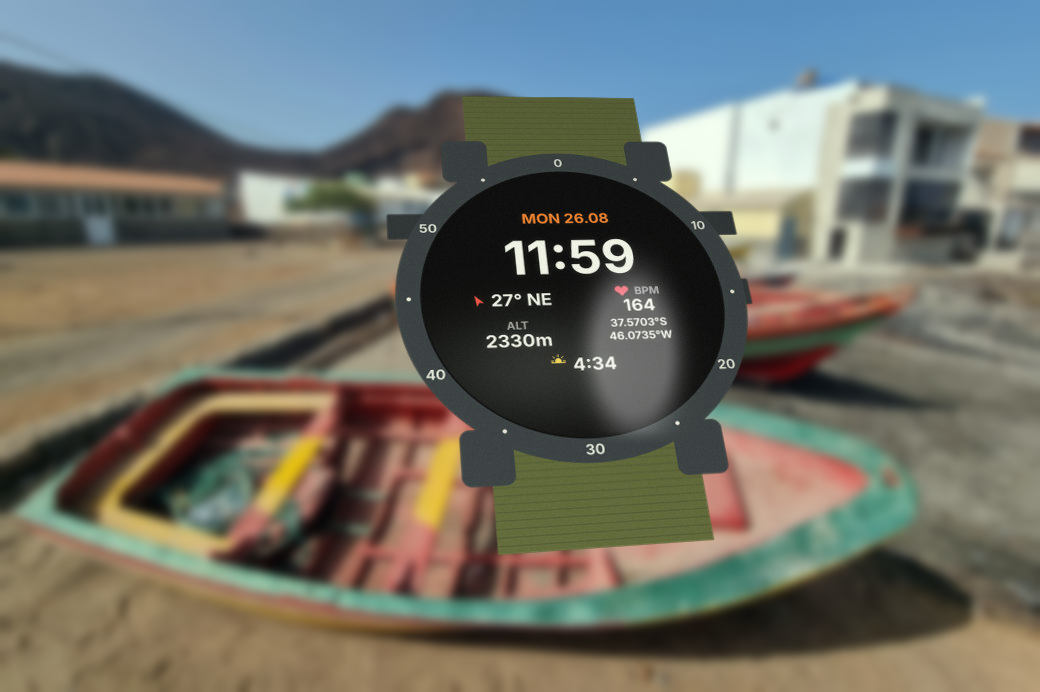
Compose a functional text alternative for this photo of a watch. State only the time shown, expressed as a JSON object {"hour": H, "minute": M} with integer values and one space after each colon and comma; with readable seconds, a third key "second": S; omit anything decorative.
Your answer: {"hour": 11, "minute": 59}
